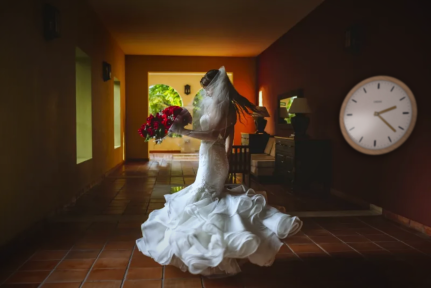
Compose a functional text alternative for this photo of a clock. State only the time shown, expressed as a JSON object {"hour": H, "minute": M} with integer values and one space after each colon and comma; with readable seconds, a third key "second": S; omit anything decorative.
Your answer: {"hour": 2, "minute": 22}
